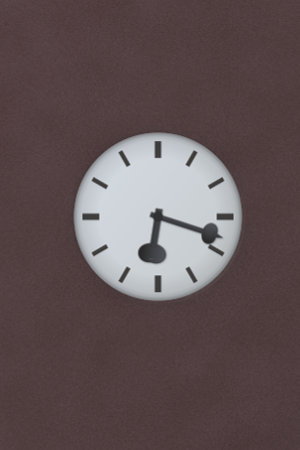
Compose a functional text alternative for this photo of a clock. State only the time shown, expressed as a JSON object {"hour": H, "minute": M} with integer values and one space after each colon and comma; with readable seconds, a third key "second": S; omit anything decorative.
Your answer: {"hour": 6, "minute": 18}
